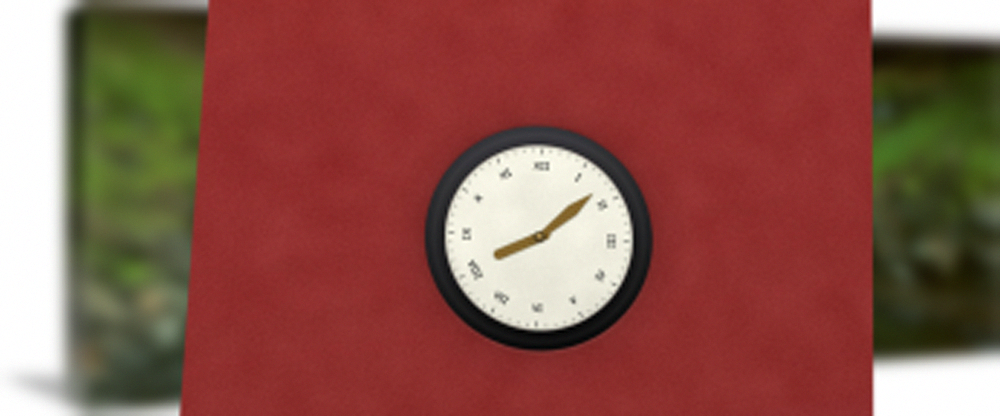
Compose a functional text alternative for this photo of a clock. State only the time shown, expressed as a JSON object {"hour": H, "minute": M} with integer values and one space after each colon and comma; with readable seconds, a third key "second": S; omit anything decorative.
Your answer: {"hour": 8, "minute": 8}
